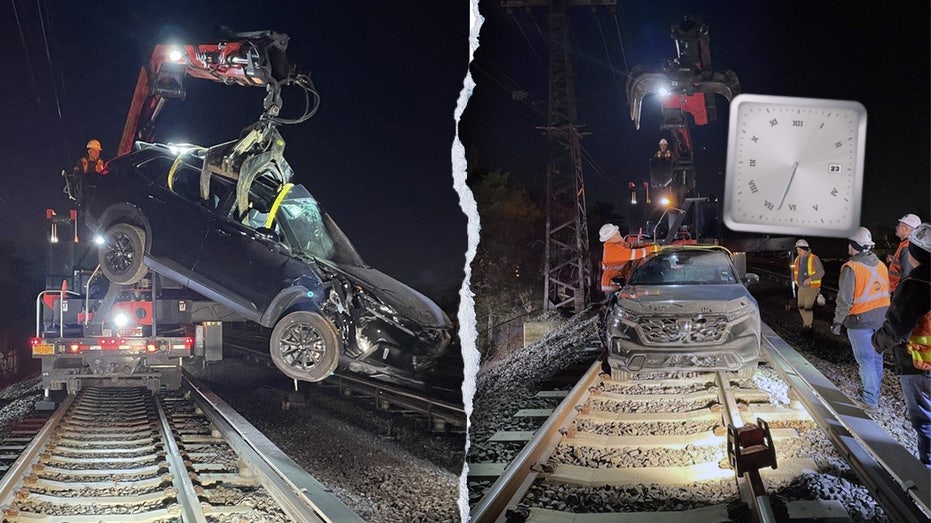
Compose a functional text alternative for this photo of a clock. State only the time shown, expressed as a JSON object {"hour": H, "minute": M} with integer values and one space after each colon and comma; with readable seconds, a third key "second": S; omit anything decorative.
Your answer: {"hour": 6, "minute": 33}
